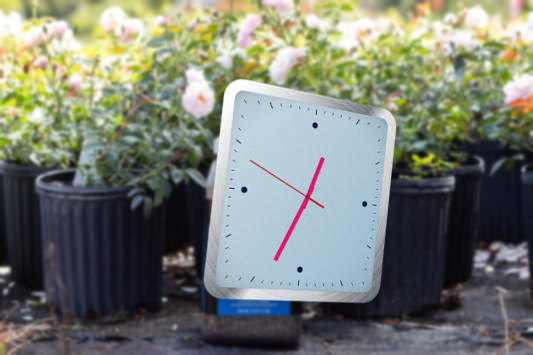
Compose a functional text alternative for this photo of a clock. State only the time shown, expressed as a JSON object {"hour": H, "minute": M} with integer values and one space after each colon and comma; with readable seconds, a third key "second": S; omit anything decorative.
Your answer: {"hour": 12, "minute": 33, "second": 49}
